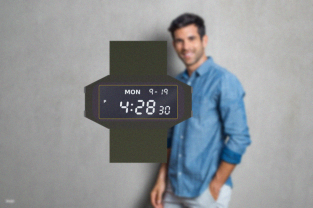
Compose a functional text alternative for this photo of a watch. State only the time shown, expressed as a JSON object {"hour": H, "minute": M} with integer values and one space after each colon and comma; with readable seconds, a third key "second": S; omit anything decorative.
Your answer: {"hour": 4, "minute": 28, "second": 30}
